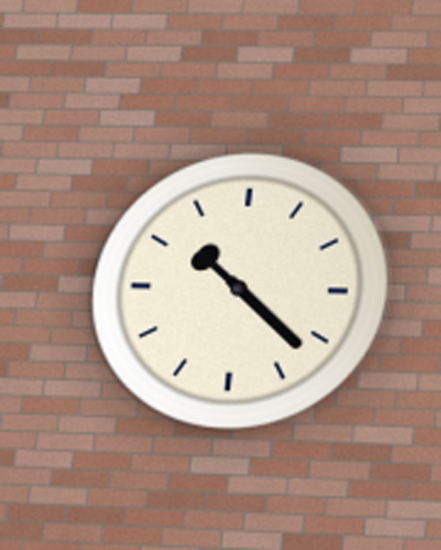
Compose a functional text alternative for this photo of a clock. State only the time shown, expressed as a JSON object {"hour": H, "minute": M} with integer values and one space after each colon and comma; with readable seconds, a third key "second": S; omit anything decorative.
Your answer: {"hour": 10, "minute": 22}
